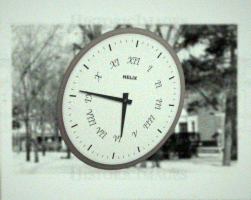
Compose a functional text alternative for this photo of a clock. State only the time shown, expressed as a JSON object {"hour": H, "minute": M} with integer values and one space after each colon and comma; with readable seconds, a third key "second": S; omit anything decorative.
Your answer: {"hour": 5, "minute": 46}
